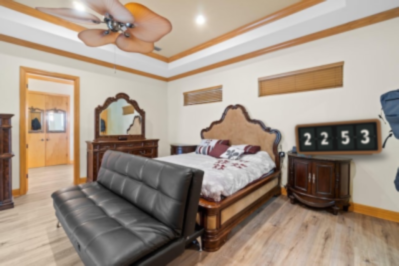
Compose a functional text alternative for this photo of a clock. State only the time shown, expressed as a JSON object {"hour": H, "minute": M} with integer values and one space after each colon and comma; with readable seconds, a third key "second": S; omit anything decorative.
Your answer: {"hour": 22, "minute": 53}
